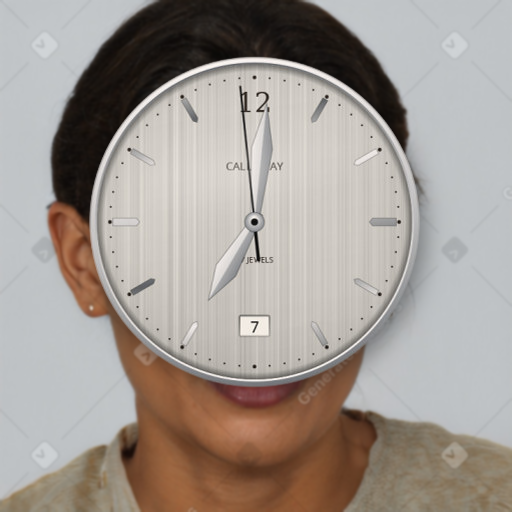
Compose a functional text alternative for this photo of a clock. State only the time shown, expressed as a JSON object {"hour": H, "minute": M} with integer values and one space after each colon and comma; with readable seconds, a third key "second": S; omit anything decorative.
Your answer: {"hour": 7, "minute": 0, "second": 59}
